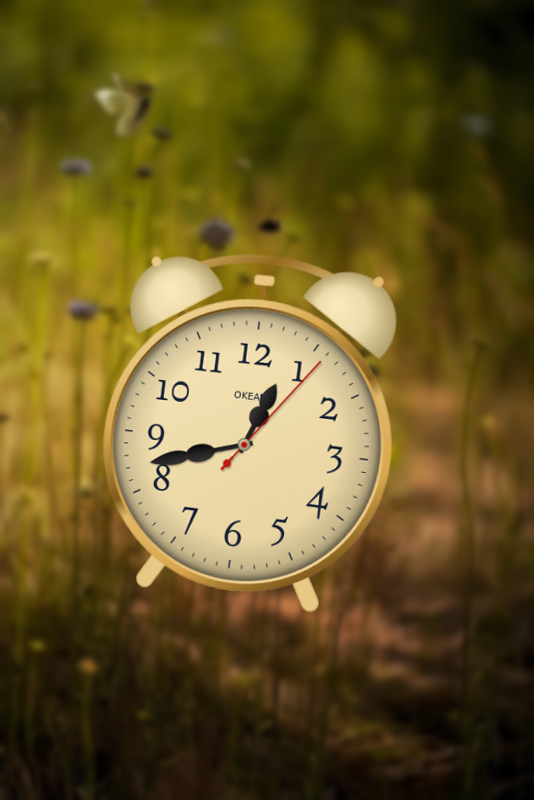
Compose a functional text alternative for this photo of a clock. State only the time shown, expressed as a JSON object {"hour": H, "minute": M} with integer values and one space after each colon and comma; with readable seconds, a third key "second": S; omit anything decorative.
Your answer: {"hour": 12, "minute": 42, "second": 6}
